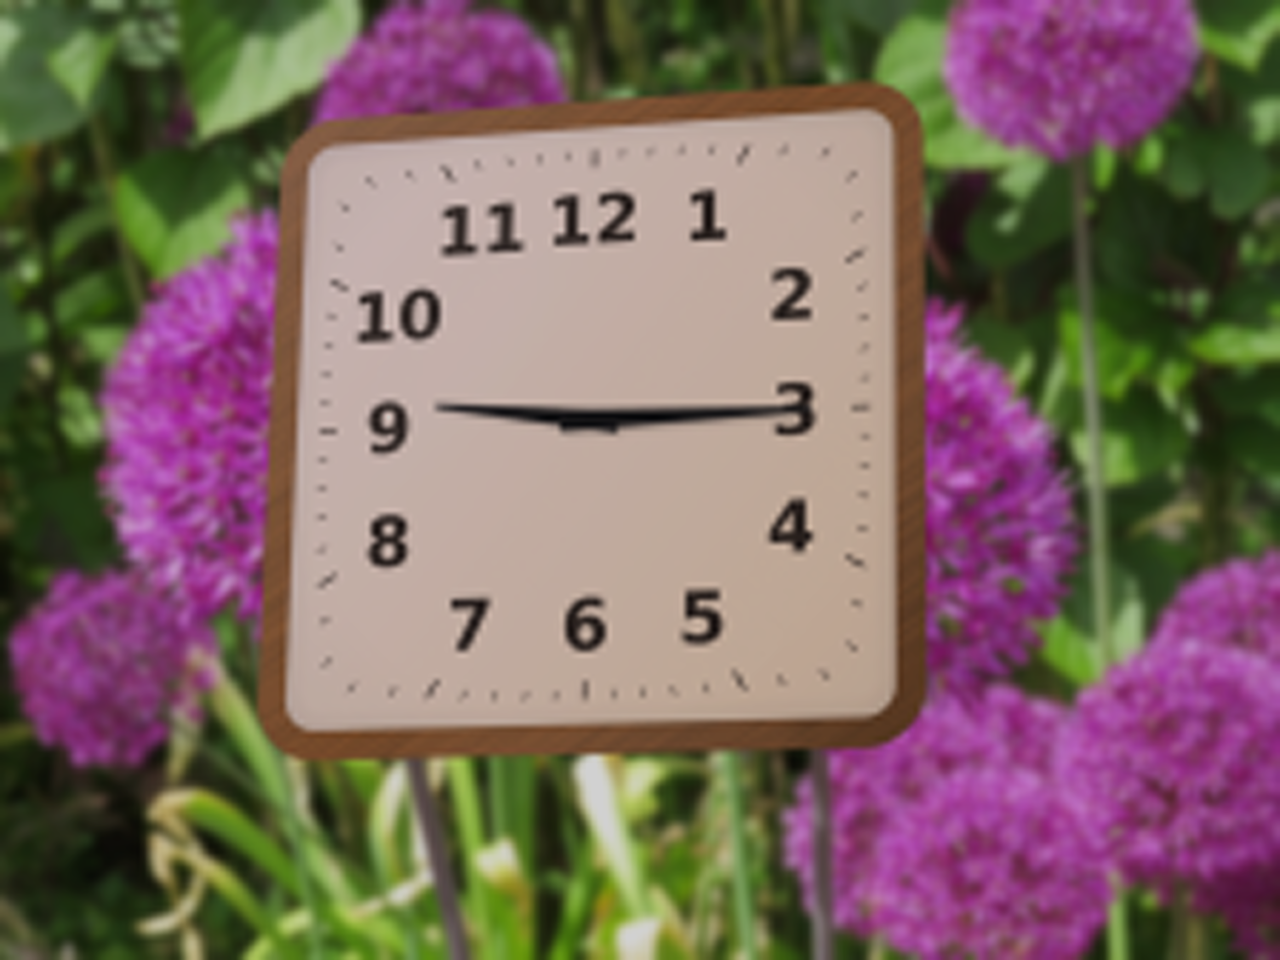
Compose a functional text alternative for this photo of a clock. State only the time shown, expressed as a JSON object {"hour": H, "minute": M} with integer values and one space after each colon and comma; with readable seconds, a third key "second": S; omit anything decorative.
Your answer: {"hour": 9, "minute": 15}
